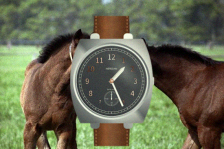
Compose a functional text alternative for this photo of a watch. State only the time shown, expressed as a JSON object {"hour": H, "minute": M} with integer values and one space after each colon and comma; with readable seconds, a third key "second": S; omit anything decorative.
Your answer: {"hour": 1, "minute": 26}
